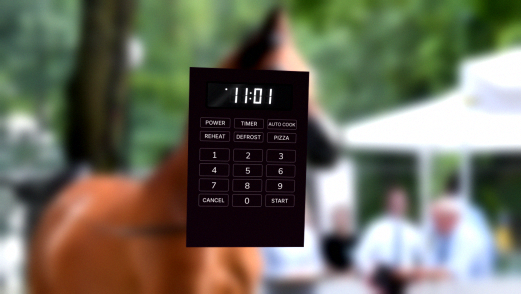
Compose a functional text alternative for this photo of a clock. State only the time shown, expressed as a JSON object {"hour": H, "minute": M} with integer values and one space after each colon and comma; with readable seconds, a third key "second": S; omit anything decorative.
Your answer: {"hour": 11, "minute": 1}
